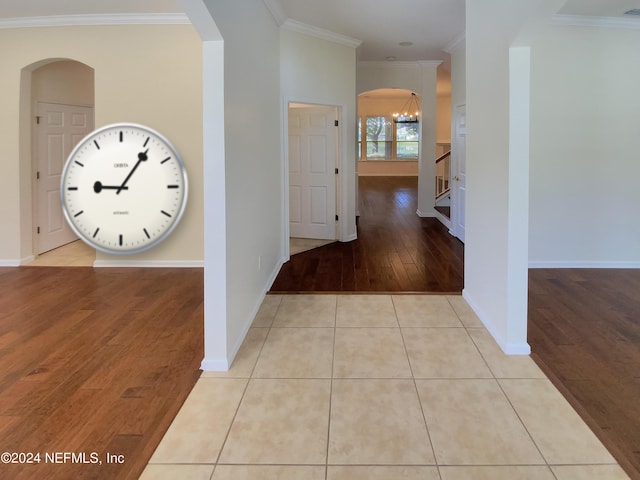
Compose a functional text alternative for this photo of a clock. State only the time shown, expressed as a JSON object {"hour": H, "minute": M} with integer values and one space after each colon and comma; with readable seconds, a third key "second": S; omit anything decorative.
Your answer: {"hour": 9, "minute": 6}
